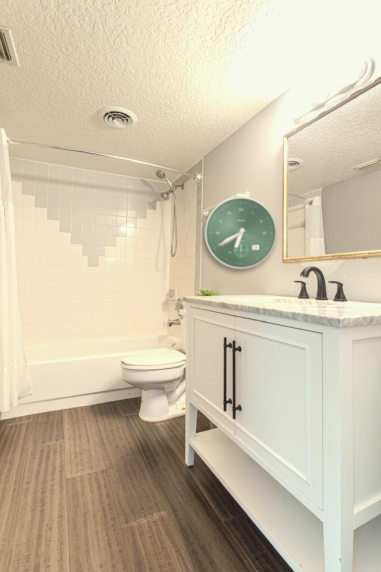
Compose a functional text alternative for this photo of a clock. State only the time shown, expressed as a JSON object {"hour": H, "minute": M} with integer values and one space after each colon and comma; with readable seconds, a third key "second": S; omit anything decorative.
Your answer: {"hour": 6, "minute": 40}
